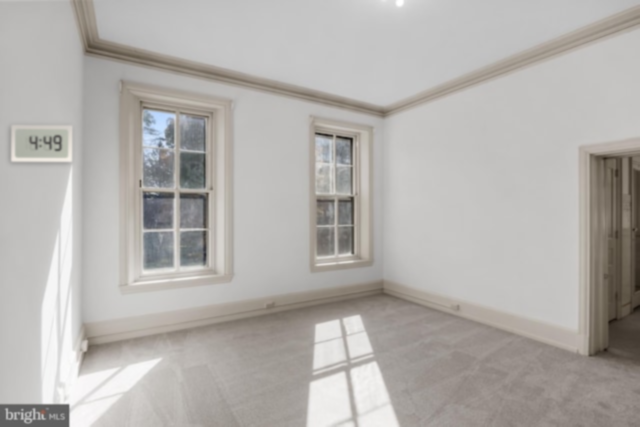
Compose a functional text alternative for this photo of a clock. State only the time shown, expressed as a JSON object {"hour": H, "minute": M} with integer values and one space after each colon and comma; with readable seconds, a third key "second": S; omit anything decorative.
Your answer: {"hour": 4, "minute": 49}
